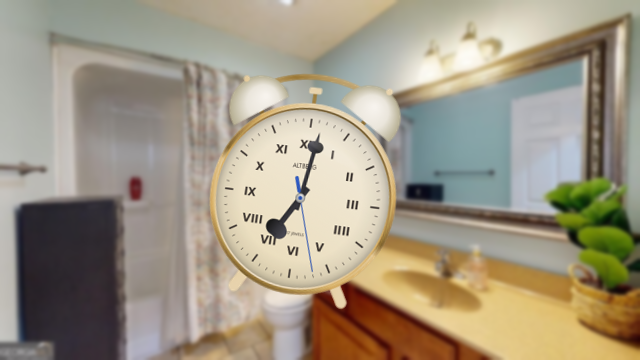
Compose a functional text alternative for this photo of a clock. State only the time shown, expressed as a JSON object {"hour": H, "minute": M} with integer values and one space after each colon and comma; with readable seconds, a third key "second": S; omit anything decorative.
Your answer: {"hour": 7, "minute": 1, "second": 27}
